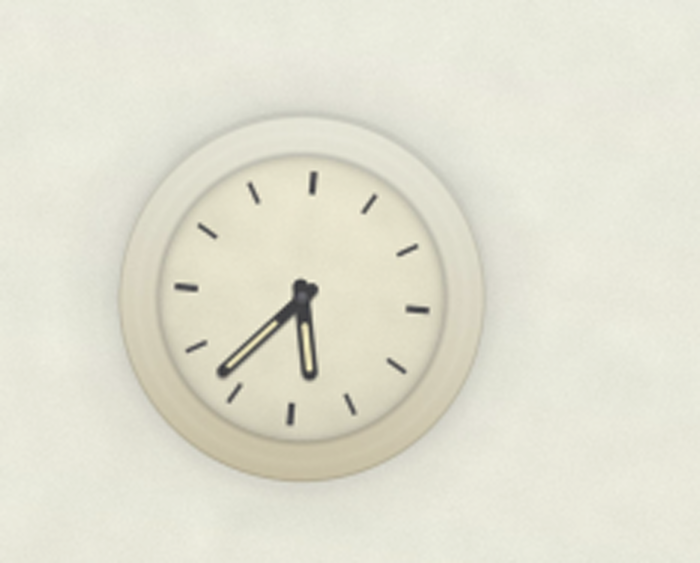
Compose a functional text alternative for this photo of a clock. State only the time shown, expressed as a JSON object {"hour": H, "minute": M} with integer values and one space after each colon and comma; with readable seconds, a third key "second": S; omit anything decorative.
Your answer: {"hour": 5, "minute": 37}
